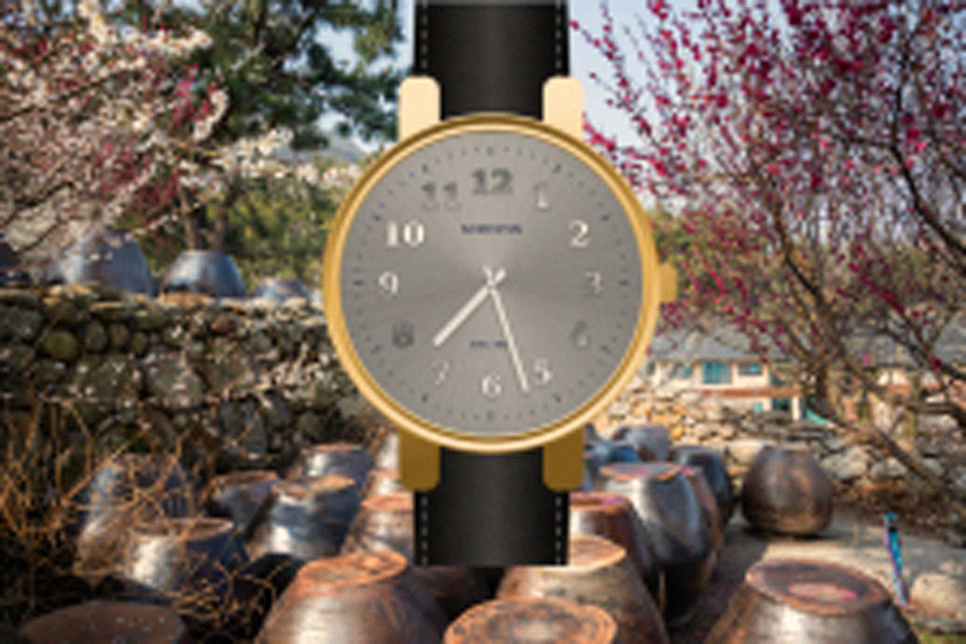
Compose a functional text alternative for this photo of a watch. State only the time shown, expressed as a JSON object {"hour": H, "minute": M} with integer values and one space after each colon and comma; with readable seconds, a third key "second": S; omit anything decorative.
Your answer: {"hour": 7, "minute": 27}
